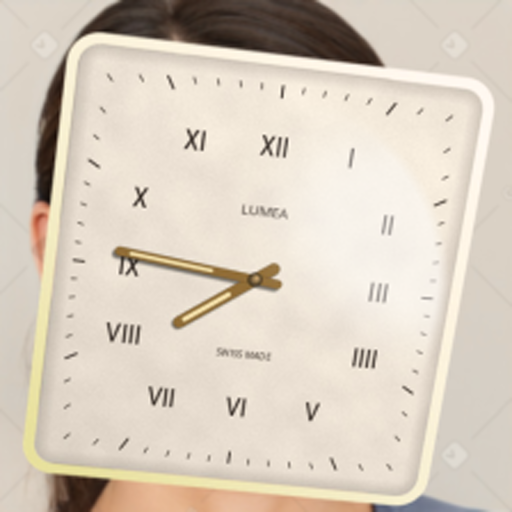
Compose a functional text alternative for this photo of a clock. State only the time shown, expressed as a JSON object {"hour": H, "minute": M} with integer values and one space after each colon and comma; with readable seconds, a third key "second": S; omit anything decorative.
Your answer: {"hour": 7, "minute": 46}
